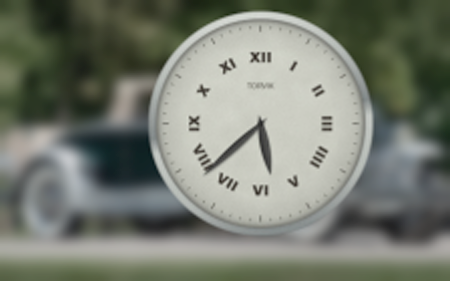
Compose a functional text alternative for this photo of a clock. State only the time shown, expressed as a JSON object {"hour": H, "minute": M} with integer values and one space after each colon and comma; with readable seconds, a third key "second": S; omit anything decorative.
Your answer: {"hour": 5, "minute": 38}
